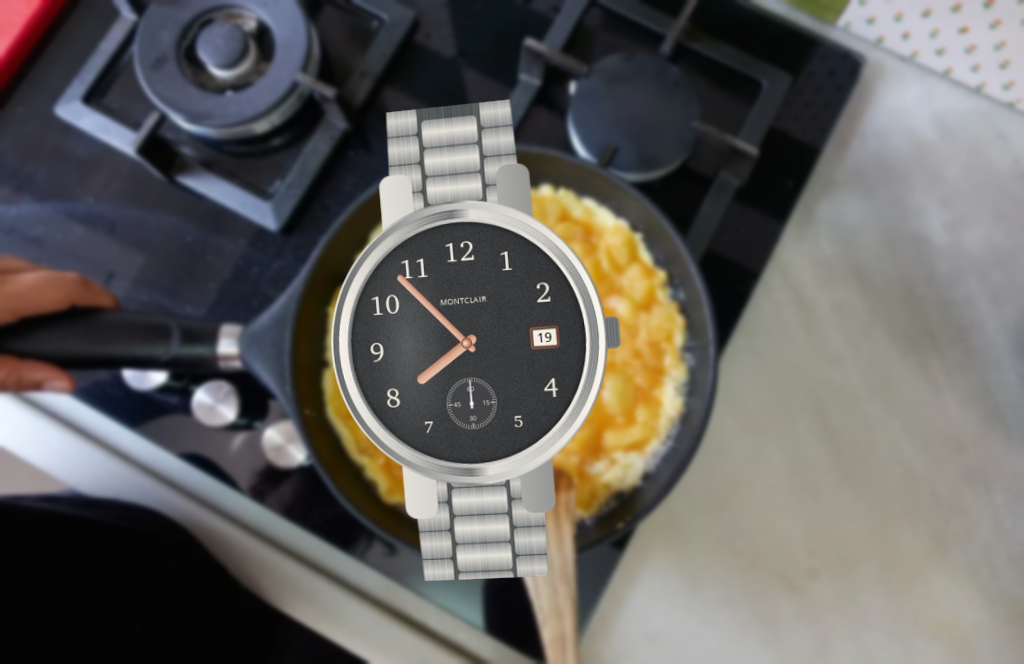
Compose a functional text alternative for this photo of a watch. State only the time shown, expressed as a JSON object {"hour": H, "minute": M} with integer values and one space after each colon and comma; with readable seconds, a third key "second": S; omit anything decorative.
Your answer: {"hour": 7, "minute": 53}
